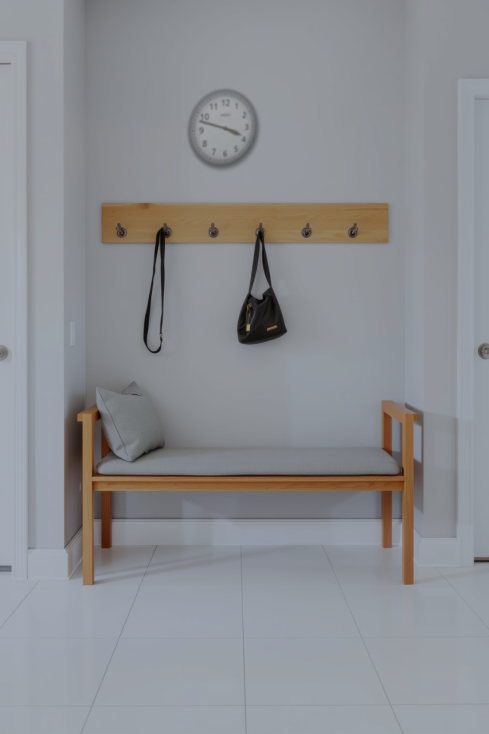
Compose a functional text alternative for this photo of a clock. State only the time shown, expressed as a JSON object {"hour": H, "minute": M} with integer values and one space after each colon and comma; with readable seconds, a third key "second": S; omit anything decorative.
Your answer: {"hour": 3, "minute": 48}
